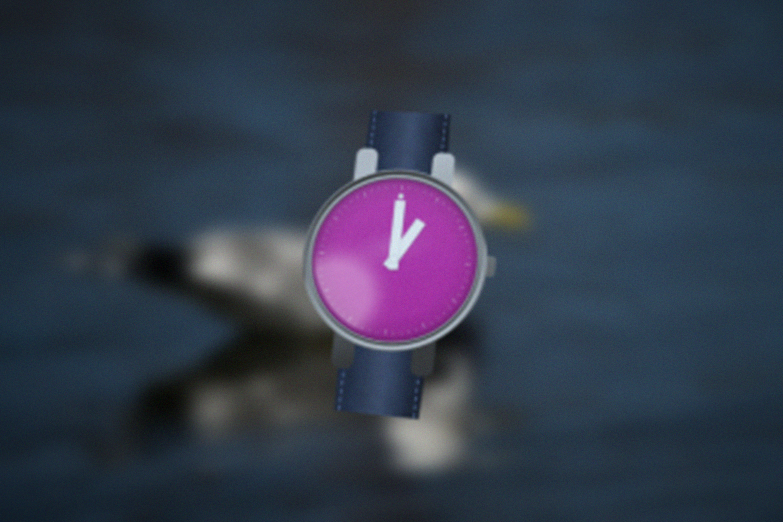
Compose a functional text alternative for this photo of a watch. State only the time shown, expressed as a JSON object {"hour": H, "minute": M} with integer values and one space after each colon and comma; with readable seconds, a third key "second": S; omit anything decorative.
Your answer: {"hour": 1, "minute": 0}
